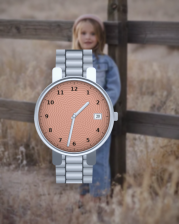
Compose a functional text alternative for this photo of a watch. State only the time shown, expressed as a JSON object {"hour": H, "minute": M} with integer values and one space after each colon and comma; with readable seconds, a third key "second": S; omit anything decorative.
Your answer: {"hour": 1, "minute": 32}
